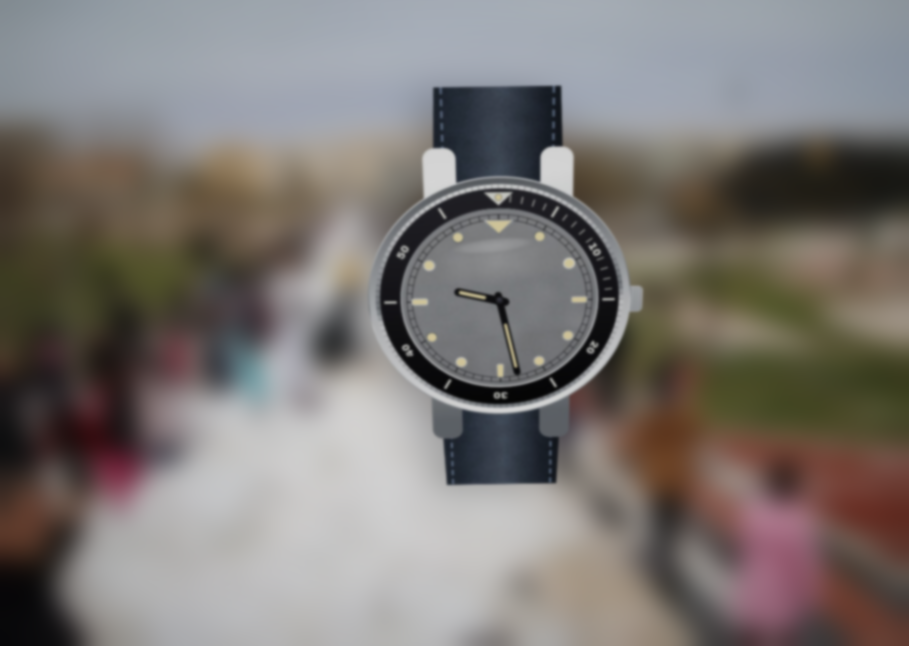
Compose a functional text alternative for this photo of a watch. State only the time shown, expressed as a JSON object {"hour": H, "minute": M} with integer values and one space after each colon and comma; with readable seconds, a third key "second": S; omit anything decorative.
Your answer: {"hour": 9, "minute": 28}
